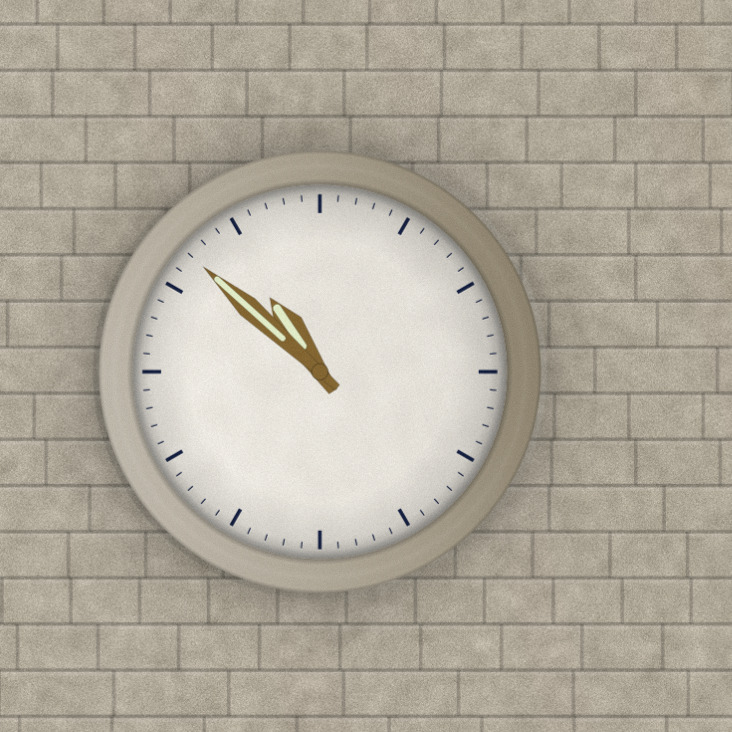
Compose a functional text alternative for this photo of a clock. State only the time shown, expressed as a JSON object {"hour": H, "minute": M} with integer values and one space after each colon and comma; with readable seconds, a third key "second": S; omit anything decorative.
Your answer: {"hour": 10, "minute": 52}
